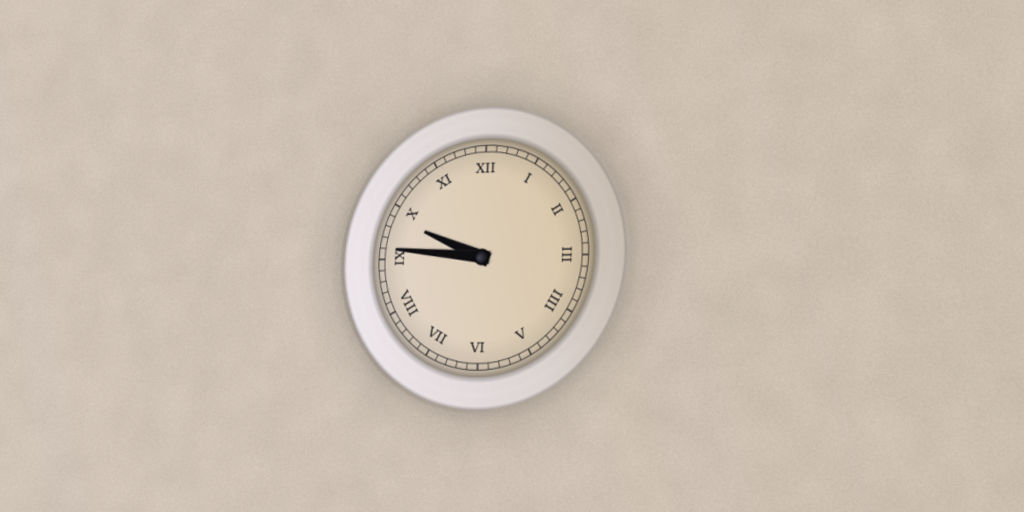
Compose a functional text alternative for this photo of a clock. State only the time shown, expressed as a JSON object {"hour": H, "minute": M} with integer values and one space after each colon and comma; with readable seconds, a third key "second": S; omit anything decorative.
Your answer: {"hour": 9, "minute": 46}
